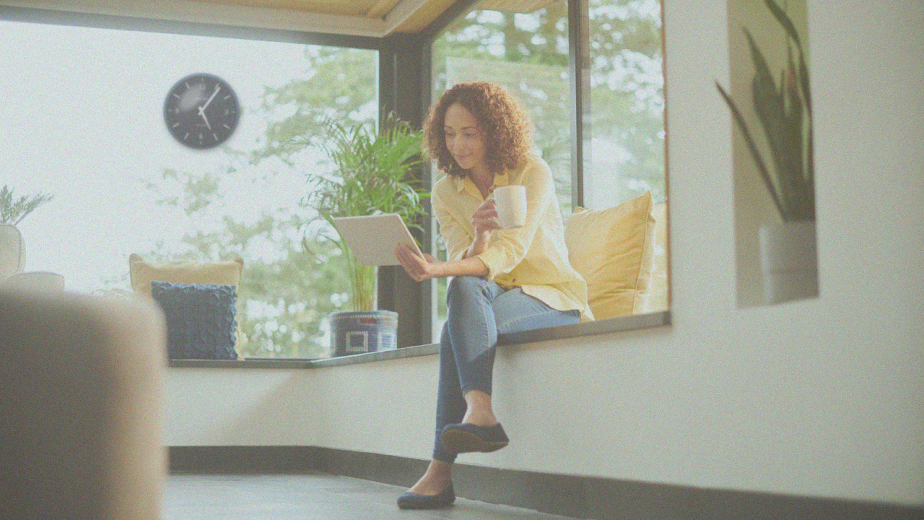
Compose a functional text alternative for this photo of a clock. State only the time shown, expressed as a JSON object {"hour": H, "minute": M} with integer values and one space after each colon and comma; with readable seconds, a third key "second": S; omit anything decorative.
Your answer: {"hour": 5, "minute": 6}
